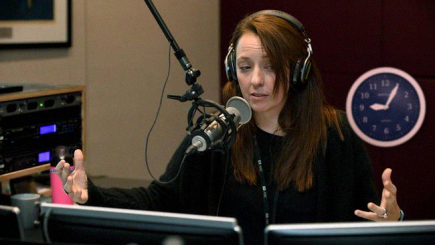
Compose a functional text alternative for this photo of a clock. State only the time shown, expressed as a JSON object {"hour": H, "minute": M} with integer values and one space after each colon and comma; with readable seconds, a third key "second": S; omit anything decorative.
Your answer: {"hour": 9, "minute": 5}
